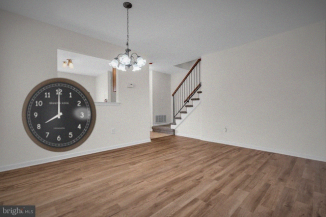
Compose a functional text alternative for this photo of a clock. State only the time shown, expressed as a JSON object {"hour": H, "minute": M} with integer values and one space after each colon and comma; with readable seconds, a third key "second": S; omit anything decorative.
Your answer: {"hour": 8, "minute": 0}
